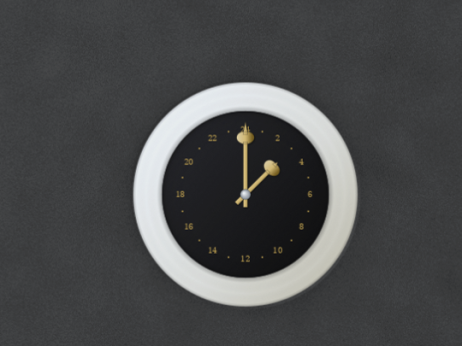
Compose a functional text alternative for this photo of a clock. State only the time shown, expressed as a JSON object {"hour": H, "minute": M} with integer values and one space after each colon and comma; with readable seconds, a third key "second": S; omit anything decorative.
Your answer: {"hour": 3, "minute": 0}
